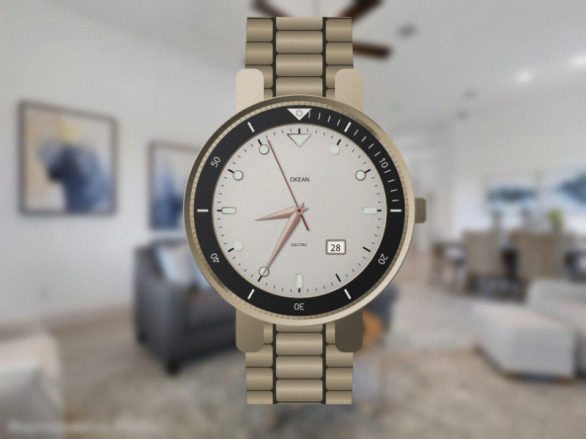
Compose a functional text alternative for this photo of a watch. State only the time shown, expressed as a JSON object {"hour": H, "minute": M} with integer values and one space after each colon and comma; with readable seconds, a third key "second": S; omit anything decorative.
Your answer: {"hour": 8, "minute": 34, "second": 56}
